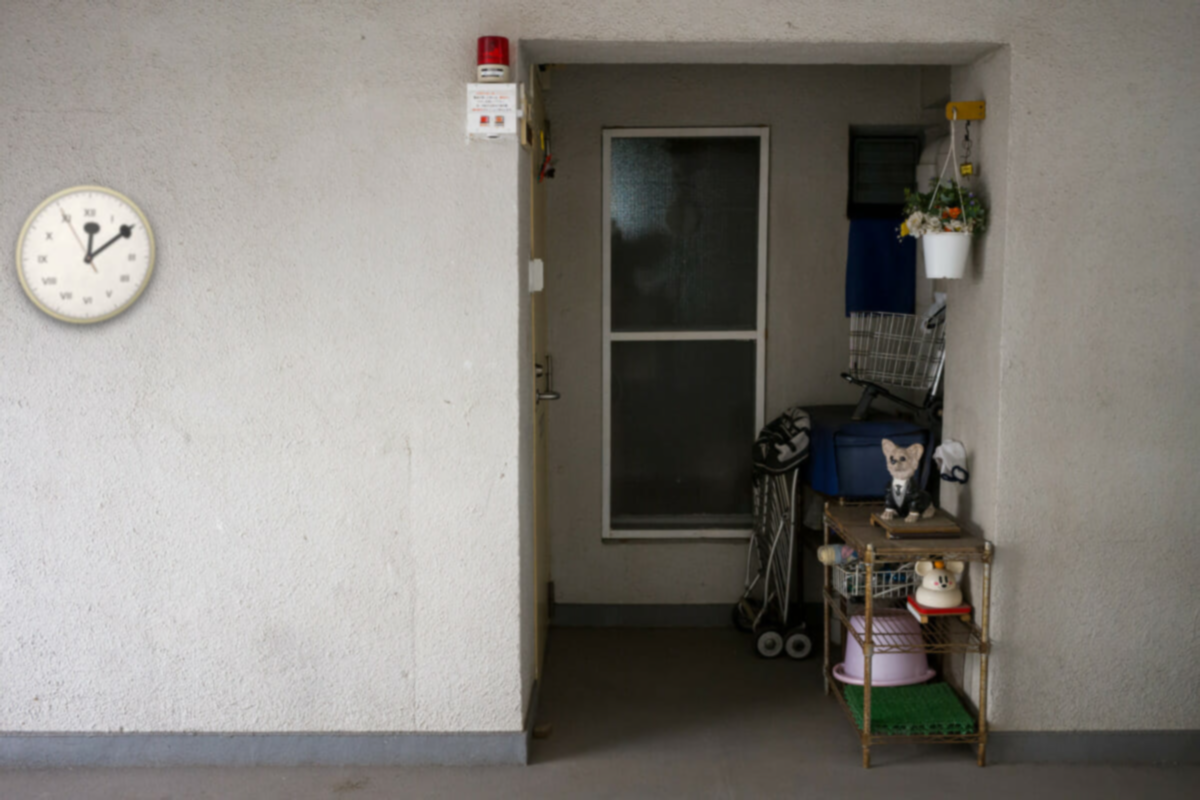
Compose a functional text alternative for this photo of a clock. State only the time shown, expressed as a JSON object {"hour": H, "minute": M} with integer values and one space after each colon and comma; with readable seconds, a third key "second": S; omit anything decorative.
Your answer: {"hour": 12, "minute": 8, "second": 55}
